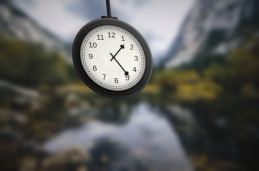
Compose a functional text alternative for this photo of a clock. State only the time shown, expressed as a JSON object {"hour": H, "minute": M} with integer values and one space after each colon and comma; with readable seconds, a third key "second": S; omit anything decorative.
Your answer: {"hour": 1, "minute": 24}
